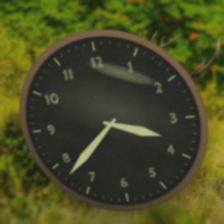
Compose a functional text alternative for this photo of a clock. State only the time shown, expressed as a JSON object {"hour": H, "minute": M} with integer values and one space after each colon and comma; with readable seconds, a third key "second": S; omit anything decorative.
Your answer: {"hour": 3, "minute": 38}
